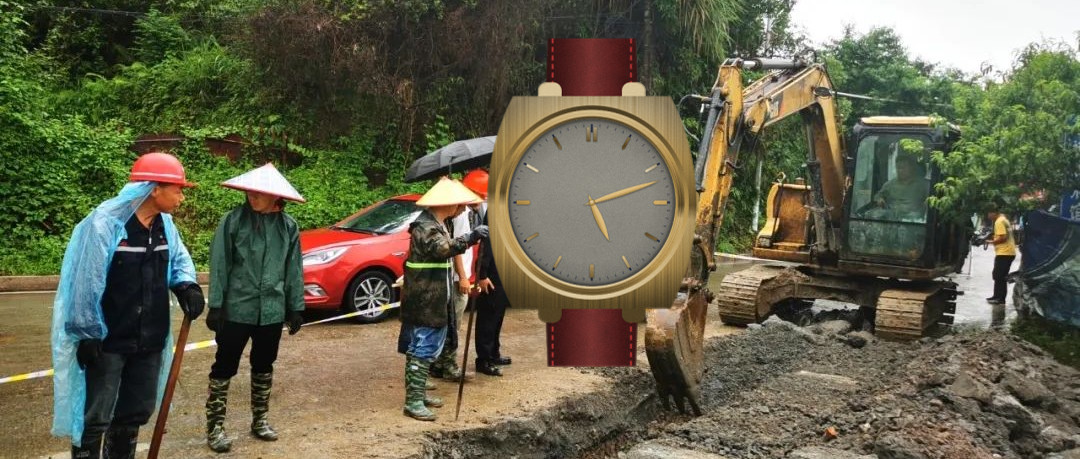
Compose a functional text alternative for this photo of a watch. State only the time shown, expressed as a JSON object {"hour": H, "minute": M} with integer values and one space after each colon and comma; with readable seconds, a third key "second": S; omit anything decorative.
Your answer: {"hour": 5, "minute": 12}
